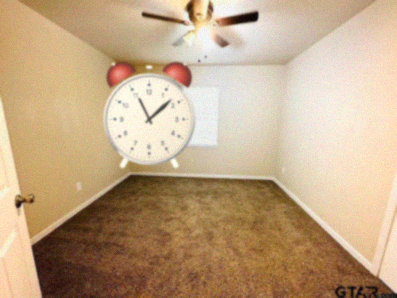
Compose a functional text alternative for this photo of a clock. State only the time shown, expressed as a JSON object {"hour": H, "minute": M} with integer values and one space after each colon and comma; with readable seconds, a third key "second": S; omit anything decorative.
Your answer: {"hour": 11, "minute": 8}
